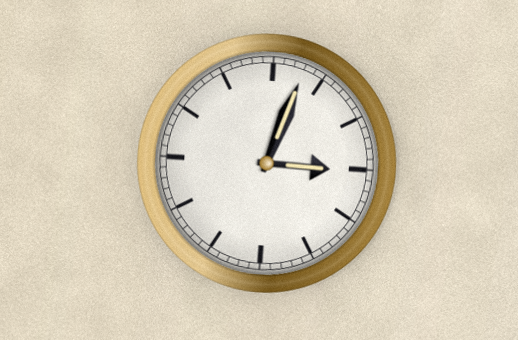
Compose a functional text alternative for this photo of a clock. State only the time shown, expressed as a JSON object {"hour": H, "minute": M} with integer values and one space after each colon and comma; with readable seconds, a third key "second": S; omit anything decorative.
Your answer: {"hour": 3, "minute": 3}
